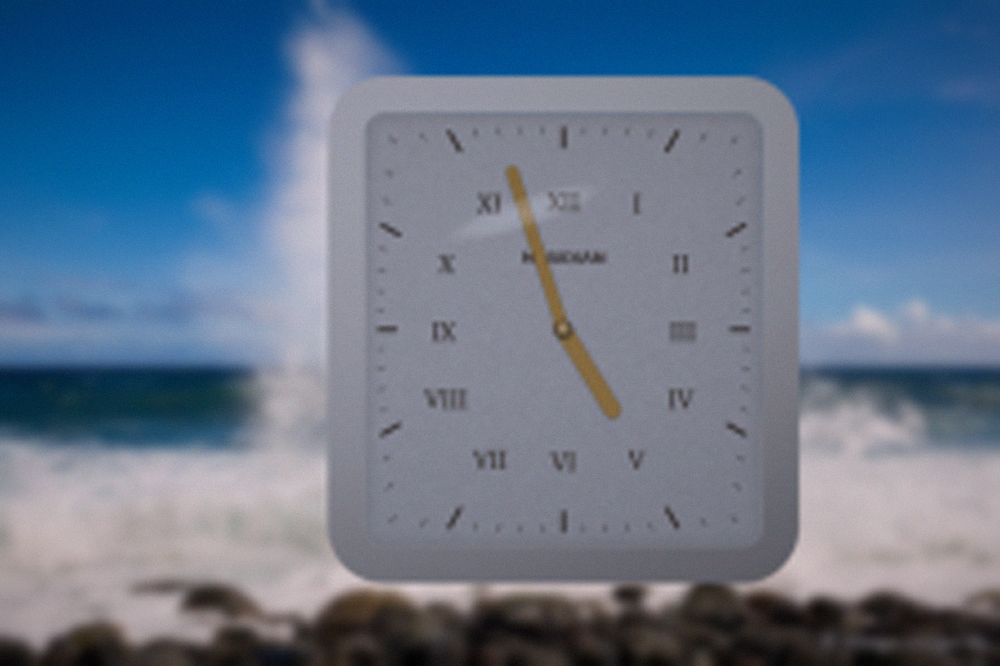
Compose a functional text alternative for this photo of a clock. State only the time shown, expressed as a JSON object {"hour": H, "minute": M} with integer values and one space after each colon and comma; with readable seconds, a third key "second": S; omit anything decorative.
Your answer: {"hour": 4, "minute": 57}
